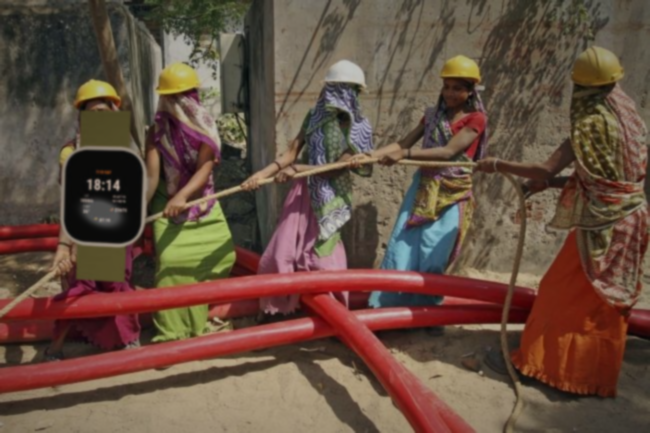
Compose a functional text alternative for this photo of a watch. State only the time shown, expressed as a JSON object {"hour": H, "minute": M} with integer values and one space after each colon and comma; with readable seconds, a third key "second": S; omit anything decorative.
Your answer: {"hour": 18, "minute": 14}
